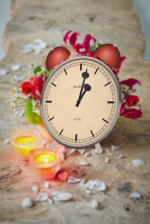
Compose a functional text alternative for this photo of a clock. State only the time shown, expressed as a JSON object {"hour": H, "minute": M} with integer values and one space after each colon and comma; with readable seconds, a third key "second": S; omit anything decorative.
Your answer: {"hour": 1, "minute": 2}
